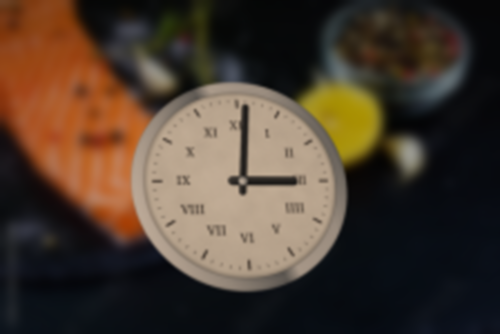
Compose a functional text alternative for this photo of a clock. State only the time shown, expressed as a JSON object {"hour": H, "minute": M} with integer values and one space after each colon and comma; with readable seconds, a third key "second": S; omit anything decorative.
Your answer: {"hour": 3, "minute": 1}
